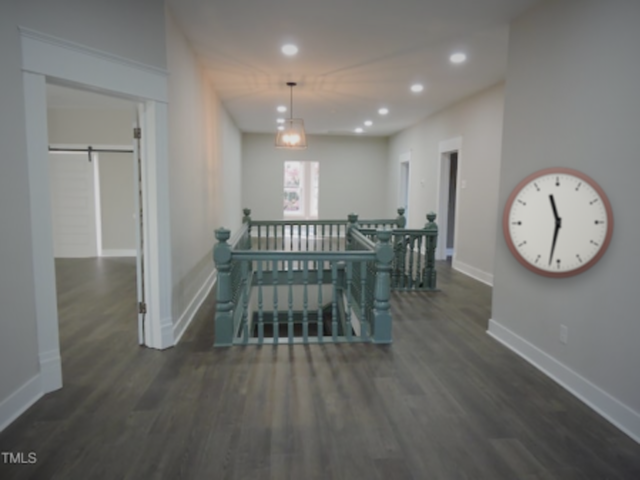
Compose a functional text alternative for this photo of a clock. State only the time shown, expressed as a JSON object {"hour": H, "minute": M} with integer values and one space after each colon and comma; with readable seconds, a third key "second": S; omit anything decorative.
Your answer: {"hour": 11, "minute": 32}
